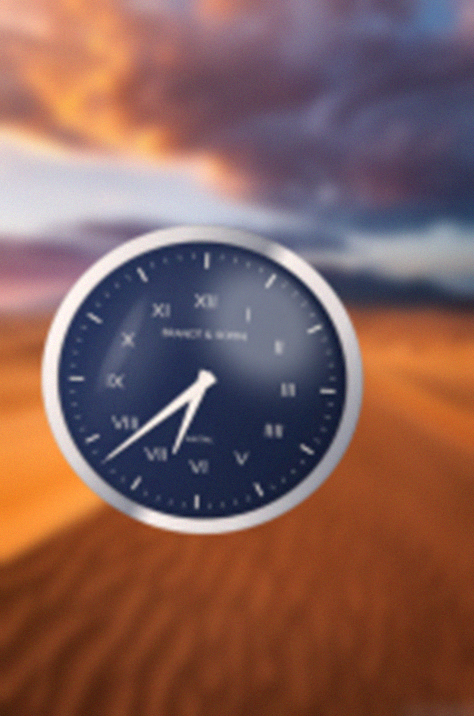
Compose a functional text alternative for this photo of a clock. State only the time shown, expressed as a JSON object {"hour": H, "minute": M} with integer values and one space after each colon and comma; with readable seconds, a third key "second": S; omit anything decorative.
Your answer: {"hour": 6, "minute": 38}
